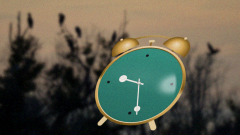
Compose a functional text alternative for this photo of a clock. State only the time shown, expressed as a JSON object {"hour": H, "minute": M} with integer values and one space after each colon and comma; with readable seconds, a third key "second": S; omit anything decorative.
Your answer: {"hour": 9, "minute": 28}
